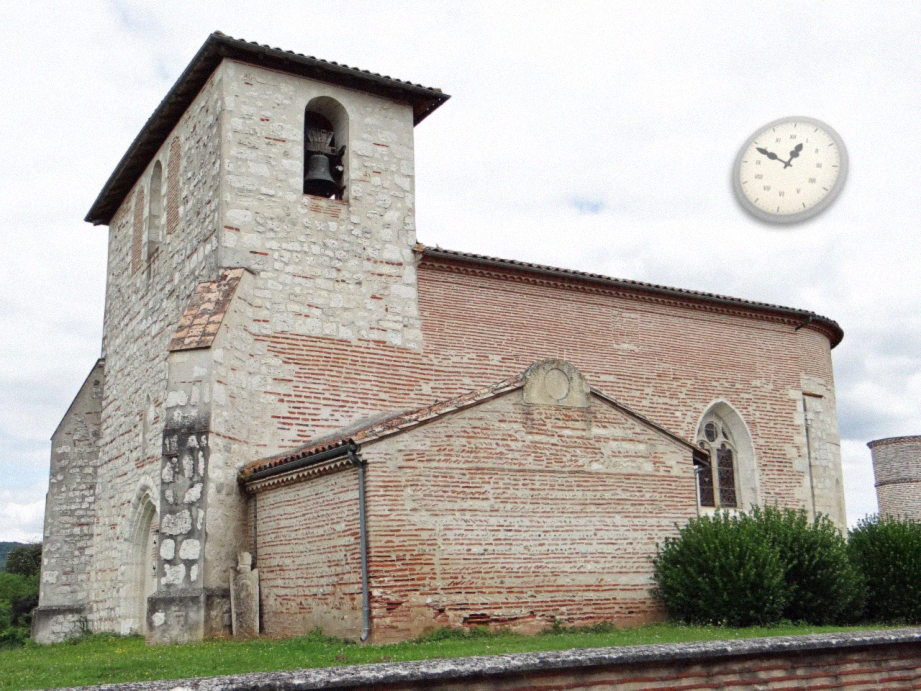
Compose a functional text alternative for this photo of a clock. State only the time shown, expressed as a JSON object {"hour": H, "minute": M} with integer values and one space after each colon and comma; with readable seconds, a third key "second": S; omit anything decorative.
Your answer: {"hour": 12, "minute": 49}
